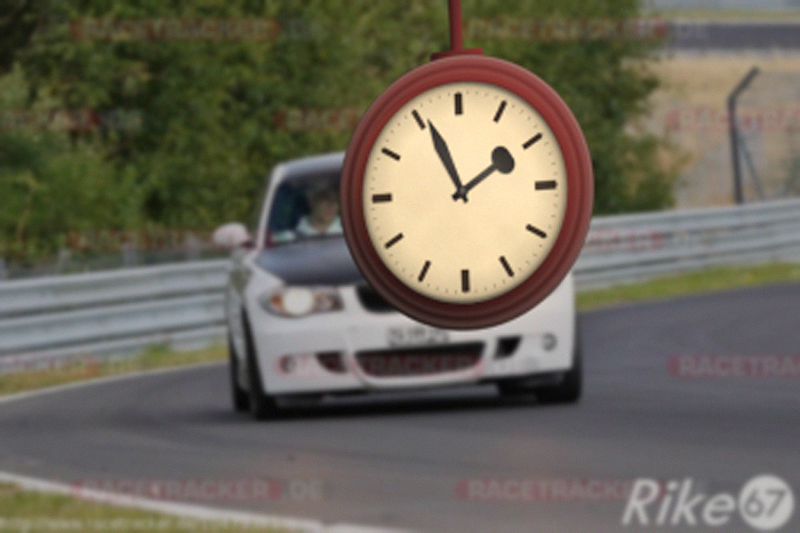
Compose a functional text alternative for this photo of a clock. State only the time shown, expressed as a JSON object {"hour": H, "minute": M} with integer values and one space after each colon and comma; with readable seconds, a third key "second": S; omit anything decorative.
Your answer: {"hour": 1, "minute": 56}
